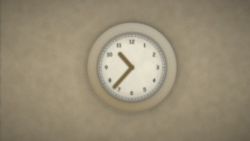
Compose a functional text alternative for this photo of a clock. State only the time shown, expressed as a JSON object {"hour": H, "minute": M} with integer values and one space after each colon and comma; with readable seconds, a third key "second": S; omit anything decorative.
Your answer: {"hour": 10, "minute": 37}
